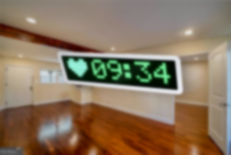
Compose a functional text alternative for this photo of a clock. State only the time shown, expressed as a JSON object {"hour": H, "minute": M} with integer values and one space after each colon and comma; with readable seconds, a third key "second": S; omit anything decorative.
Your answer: {"hour": 9, "minute": 34}
